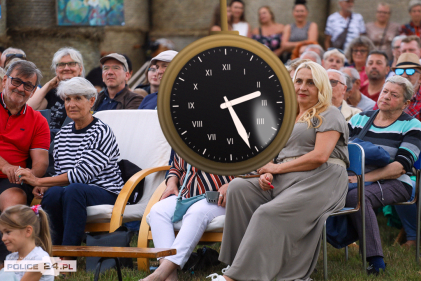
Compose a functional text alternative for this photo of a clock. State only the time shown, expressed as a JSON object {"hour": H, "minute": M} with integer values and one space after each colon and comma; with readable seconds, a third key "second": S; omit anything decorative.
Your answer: {"hour": 2, "minute": 26}
